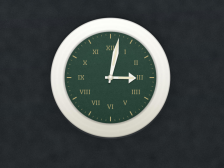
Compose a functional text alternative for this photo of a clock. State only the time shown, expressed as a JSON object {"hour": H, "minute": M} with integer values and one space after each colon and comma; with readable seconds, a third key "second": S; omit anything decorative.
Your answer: {"hour": 3, "minute": 2}
